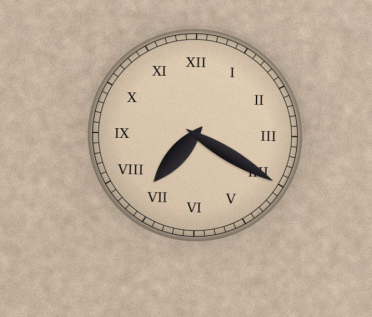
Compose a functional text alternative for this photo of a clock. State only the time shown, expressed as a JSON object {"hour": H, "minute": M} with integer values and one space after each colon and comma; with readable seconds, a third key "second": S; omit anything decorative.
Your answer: {"hour": 7, "minute": 20}
